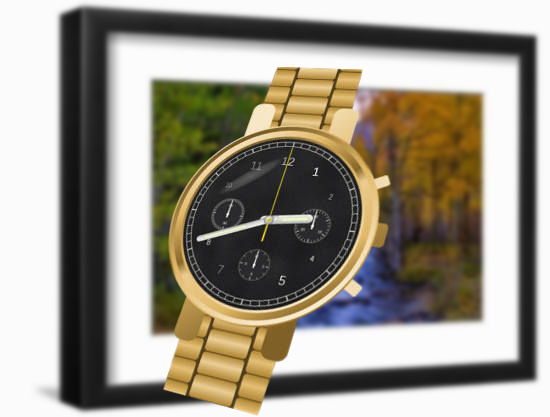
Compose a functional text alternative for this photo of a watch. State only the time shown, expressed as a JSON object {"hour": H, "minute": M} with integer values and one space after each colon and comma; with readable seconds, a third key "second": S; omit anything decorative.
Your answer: {"hour": 2, "minute": 41}
